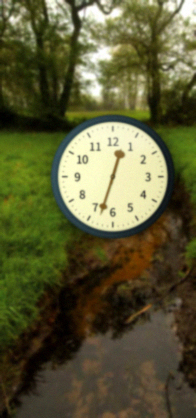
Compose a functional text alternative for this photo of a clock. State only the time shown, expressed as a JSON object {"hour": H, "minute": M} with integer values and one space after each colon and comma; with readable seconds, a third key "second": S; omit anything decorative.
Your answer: {"hour": 12, "minute": 33}
